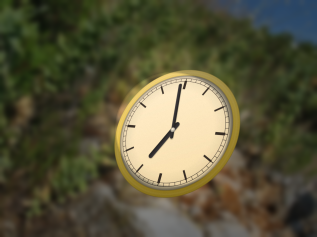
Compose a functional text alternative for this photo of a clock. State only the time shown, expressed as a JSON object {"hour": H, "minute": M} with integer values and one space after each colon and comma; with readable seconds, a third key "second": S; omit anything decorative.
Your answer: {"hour": 6, "minute": 59}
